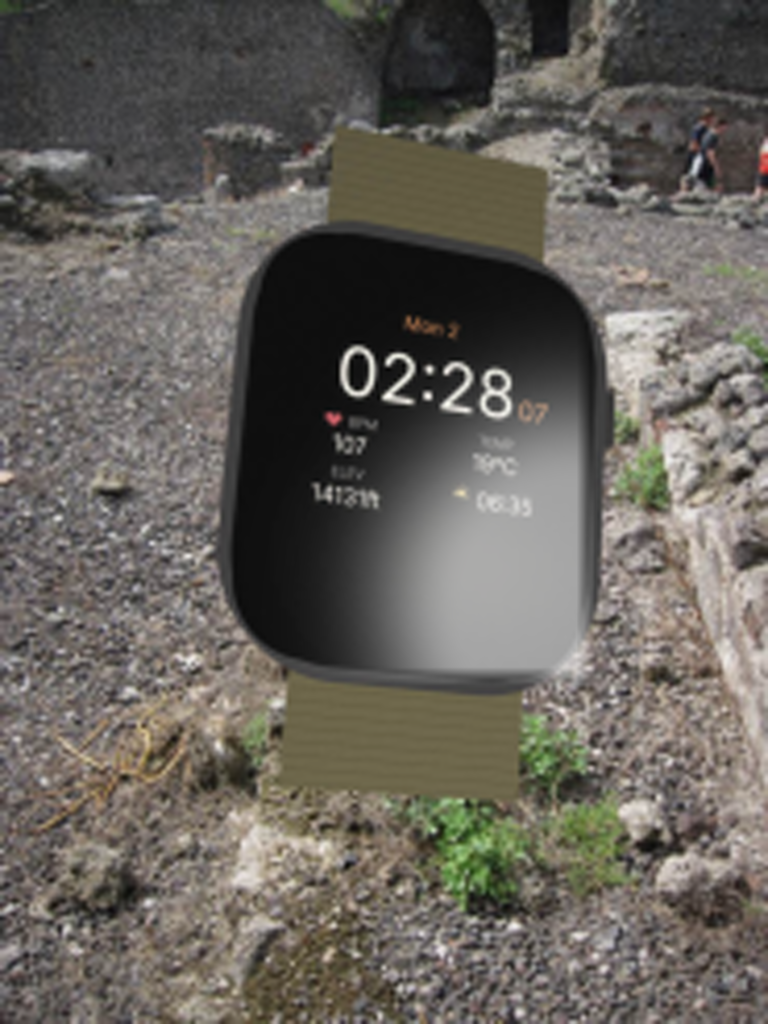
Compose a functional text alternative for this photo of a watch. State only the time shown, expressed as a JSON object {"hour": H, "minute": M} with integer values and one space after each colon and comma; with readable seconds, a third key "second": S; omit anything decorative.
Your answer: {"hour": 2, "minute": 28}
